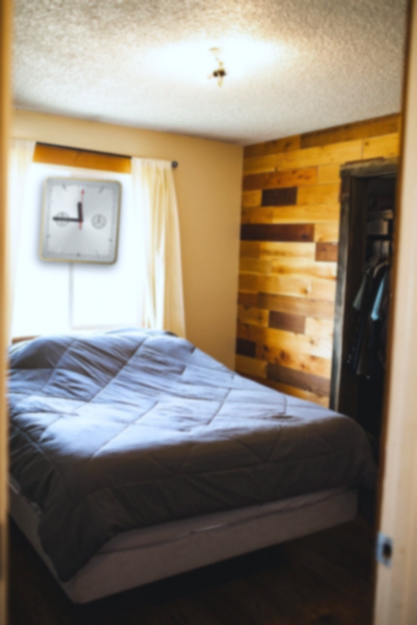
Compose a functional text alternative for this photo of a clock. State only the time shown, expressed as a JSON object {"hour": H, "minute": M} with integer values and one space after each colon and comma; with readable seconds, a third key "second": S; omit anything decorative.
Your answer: {"hour": 11, "minute": 45}
